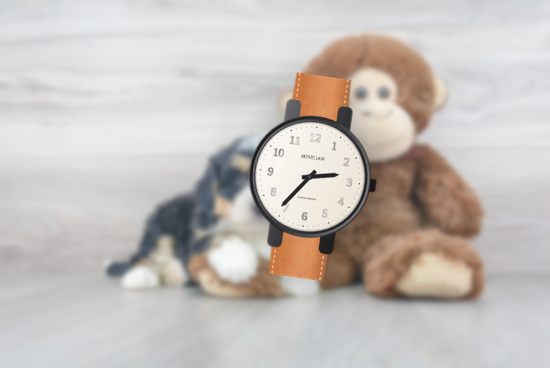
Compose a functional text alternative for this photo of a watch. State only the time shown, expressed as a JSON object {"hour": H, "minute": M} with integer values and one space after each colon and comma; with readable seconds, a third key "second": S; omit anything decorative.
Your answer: {"hour": 2, "minute": 36}
